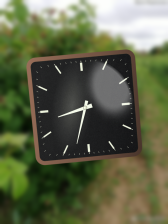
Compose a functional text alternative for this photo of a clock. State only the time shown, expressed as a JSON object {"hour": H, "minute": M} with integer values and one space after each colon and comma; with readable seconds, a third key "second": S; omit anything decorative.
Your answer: {"hour": 8, "minute": 33}
